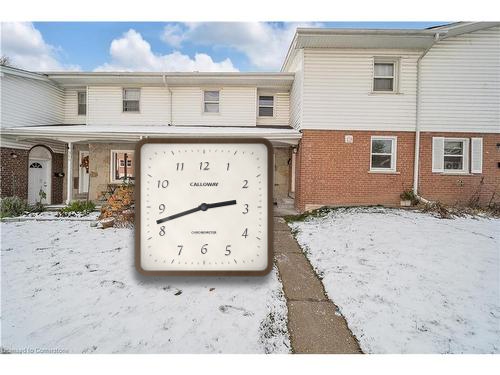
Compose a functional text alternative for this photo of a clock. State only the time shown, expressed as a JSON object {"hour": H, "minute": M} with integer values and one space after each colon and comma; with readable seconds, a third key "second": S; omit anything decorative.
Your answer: {"hour": 2, "minute": 42}
